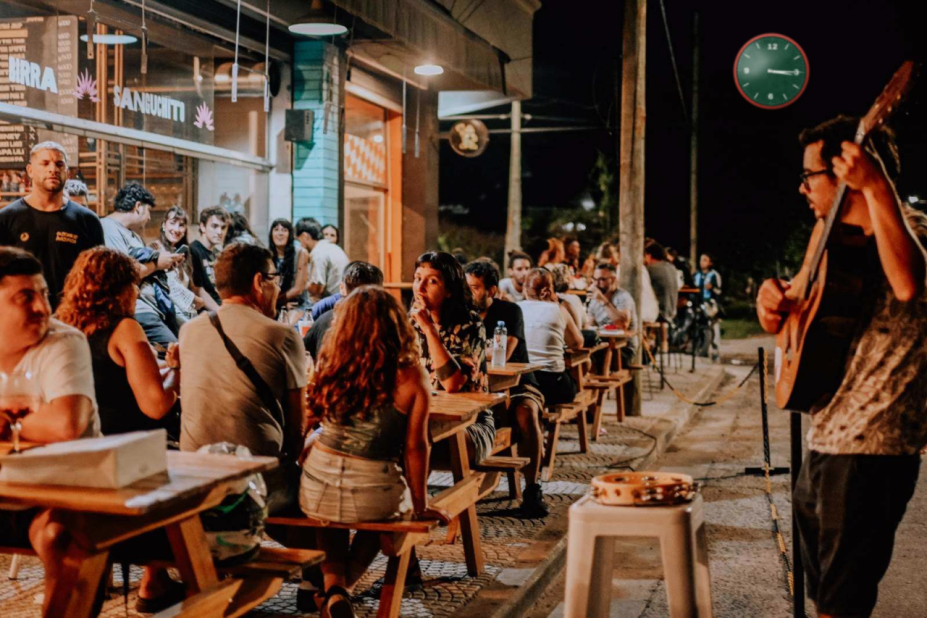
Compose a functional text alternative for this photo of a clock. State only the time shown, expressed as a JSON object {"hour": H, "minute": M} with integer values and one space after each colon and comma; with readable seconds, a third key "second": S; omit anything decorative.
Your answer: {"hour": 3, "minute": 15}
